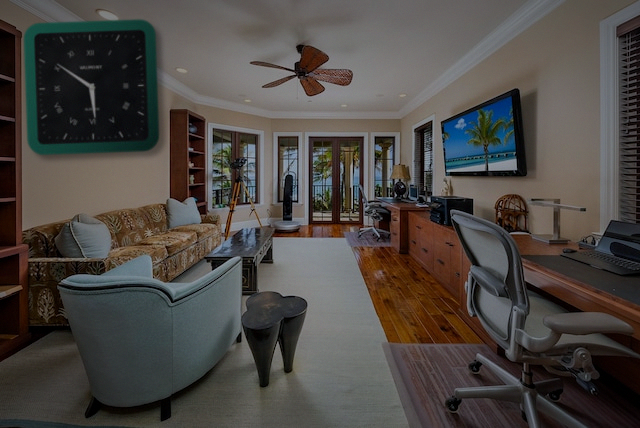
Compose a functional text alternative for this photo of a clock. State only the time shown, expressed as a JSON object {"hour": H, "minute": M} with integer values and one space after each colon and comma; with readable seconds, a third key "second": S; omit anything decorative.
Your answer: {"hour": 5, "minute": 51}
